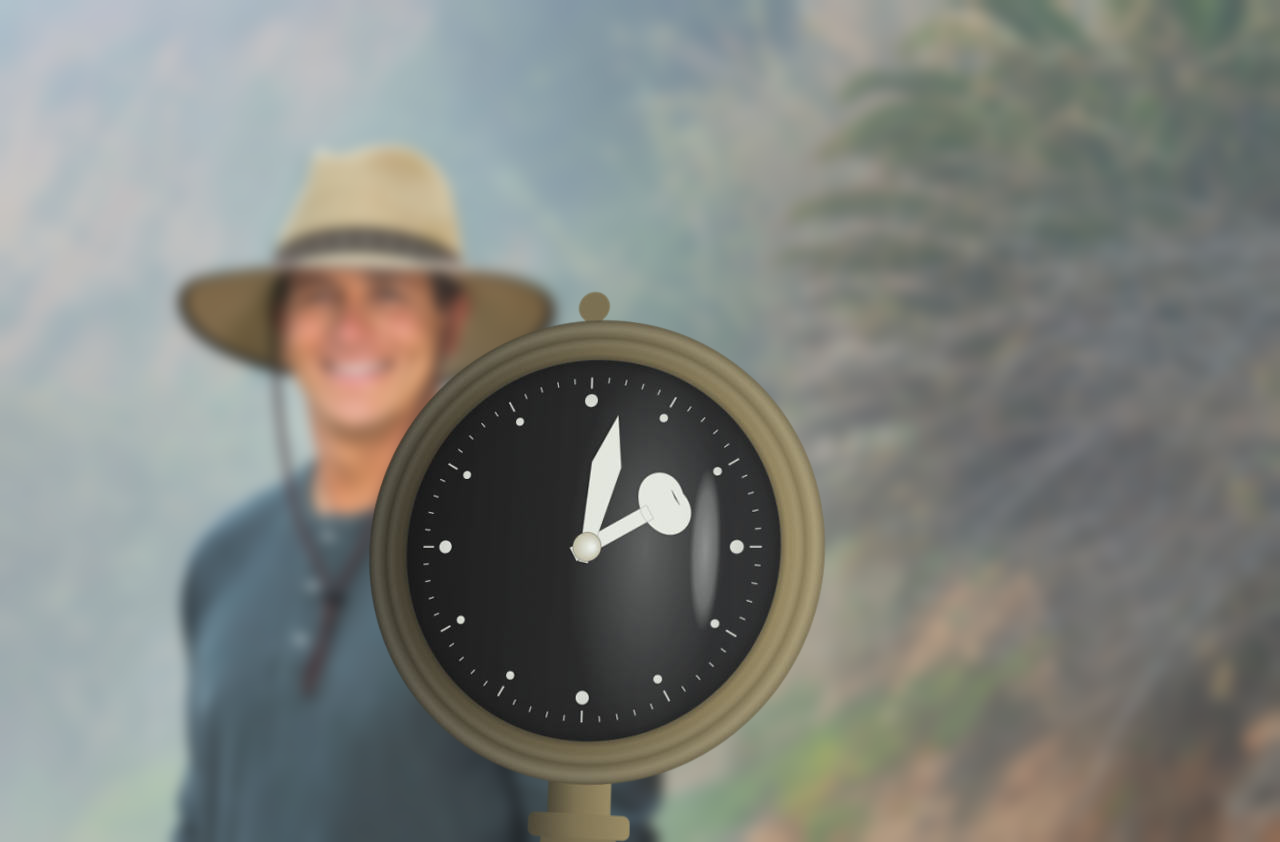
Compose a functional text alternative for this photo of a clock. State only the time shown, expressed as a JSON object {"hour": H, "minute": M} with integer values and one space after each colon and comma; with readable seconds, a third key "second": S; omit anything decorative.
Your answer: {"hour": 2, "minute": 2}
